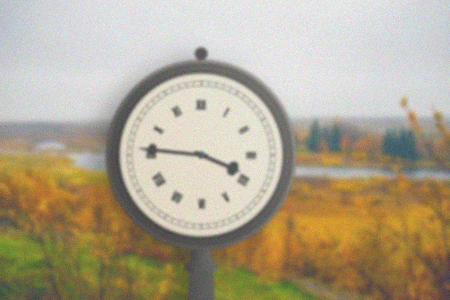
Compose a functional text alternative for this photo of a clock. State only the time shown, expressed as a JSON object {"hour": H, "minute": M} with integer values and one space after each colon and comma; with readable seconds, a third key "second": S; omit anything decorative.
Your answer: {"hour": 3, "minute": 46}
